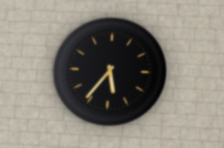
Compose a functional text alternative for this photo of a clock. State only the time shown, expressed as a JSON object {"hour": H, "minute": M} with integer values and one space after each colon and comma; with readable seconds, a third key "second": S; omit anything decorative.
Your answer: {"hour": 5, "minute": 36}
